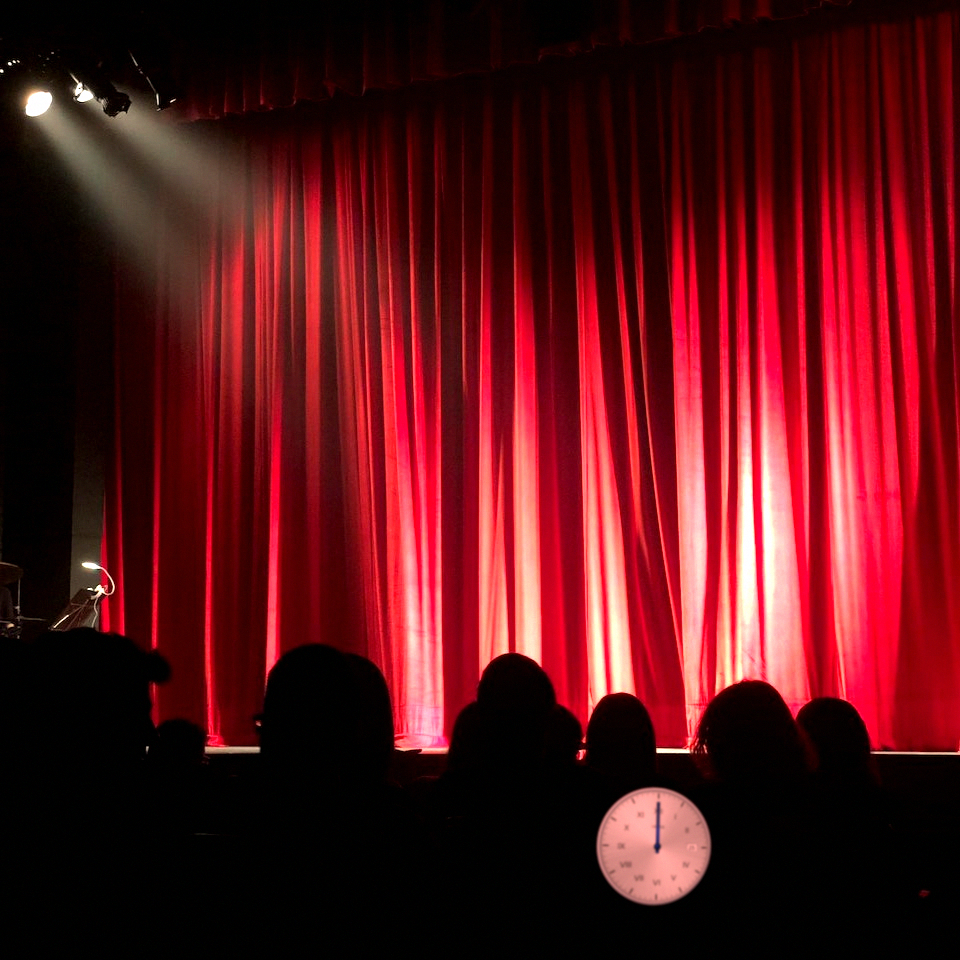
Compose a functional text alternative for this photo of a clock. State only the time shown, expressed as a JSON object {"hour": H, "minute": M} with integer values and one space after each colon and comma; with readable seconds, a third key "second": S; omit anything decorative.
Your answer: {"hour": 12, "minute": 0}
